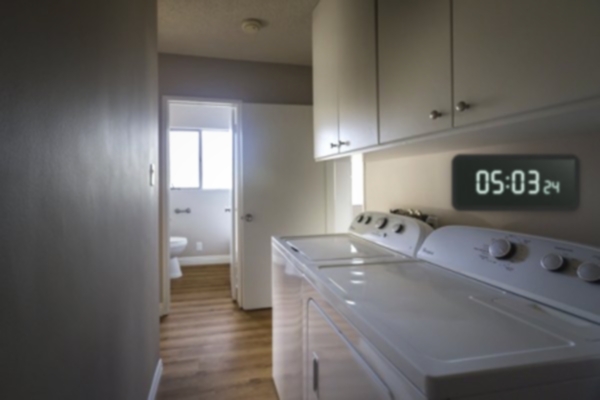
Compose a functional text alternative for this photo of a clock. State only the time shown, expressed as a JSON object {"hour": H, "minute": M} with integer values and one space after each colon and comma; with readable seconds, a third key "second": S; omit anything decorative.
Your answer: {"hour": 5, "minute": 3, "second": 24}
